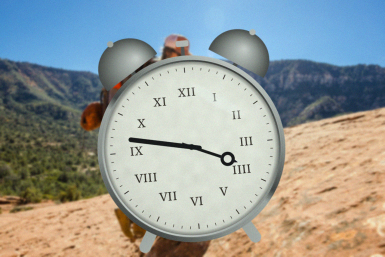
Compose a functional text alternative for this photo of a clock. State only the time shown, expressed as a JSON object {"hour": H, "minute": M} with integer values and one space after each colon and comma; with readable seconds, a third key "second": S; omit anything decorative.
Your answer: {"hour": 3, "minute": 47}
